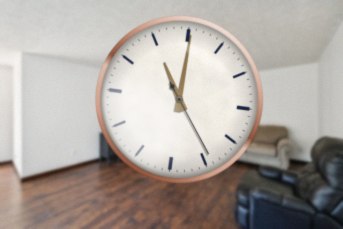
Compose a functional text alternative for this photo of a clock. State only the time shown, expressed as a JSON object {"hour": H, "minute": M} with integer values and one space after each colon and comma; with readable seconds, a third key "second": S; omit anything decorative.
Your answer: {"hour": 11, "minute": 0, "second": 24}
